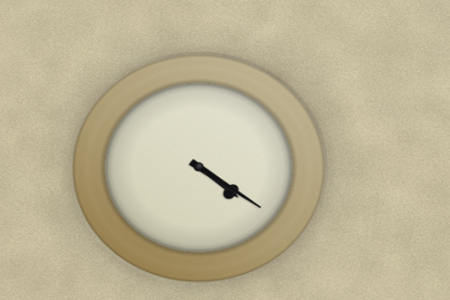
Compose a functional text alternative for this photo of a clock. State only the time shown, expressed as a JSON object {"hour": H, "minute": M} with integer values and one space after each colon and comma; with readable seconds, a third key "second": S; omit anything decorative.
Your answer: {"hour": 4, "minute": 21}
